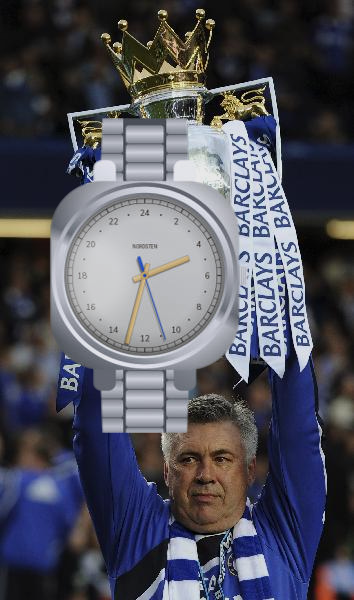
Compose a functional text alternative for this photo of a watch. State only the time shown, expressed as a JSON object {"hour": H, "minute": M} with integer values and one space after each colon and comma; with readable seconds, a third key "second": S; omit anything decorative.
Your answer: {"hour": 4, "minute": 32, "second": 27}
